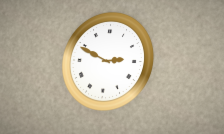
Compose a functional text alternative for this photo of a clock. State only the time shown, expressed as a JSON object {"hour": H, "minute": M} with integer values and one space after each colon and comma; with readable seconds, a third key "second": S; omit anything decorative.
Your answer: {"hour": 2, "minute": 49}
